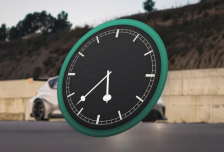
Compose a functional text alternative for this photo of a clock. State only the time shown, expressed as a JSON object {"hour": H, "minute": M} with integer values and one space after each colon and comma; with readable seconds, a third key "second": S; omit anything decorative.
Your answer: {"hour": 5, "minute": 37}
